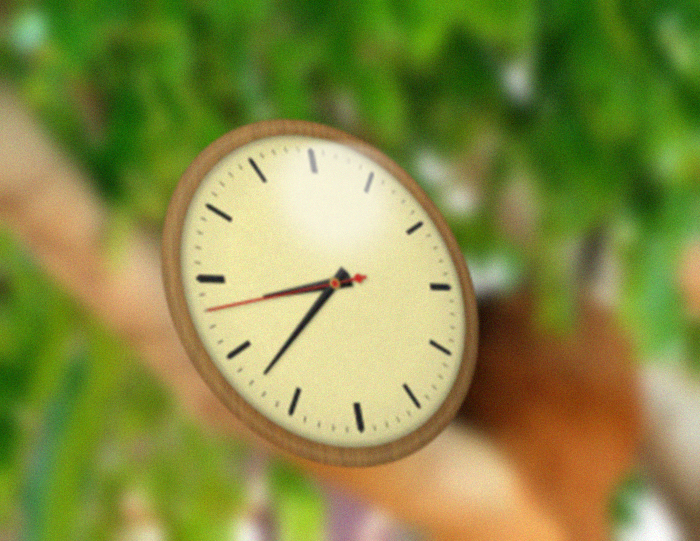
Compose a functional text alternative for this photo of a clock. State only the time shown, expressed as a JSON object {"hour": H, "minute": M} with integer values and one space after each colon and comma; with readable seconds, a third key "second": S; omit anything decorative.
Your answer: {"hour": 8, "minute": 37, "second": 43}
